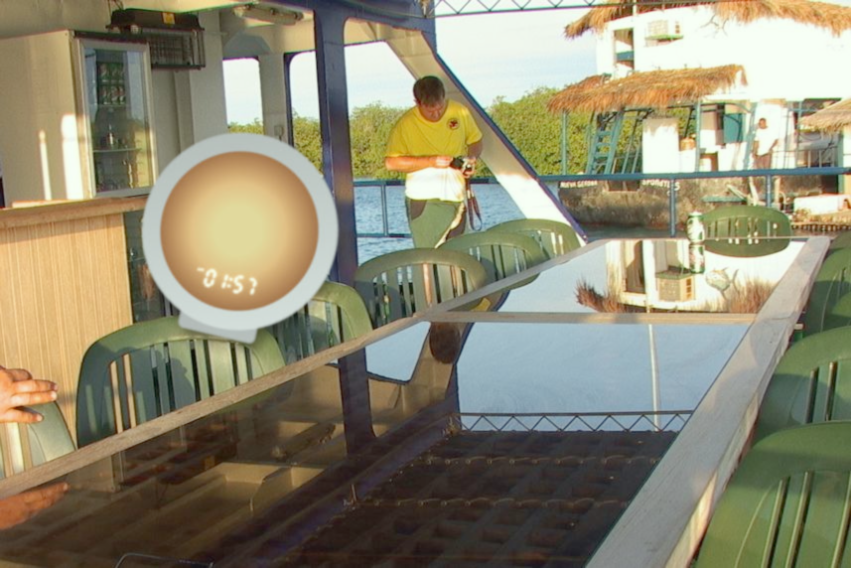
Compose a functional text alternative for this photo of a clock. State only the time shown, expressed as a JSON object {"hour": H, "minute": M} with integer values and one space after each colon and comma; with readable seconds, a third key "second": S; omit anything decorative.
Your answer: {"hour": 1, "minute": 57}
